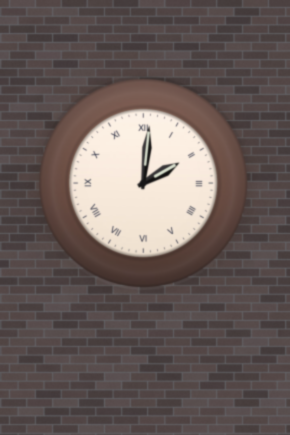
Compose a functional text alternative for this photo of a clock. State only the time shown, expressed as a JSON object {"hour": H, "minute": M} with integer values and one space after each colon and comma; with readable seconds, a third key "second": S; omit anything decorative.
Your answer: {"hour": 2, "minute": 1}
